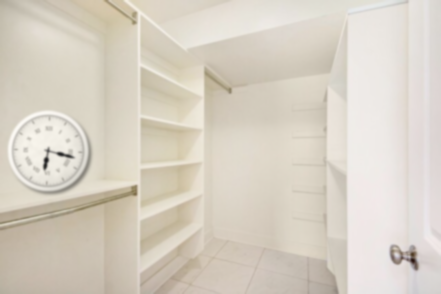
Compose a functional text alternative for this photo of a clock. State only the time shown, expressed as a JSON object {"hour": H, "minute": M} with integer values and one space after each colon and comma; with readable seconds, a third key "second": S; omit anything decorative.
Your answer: {"hour": 6, "minute": 17}
